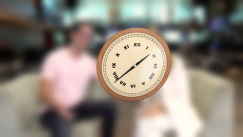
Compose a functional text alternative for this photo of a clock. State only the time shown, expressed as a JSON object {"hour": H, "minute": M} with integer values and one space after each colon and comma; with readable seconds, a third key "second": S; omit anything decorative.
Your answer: {"hour": 1, "minute": 38}
